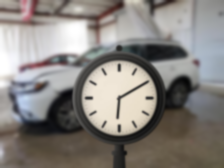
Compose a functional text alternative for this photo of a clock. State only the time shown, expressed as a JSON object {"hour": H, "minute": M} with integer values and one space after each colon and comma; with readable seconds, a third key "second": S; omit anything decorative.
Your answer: {"hour": 6, "minute": 10}
